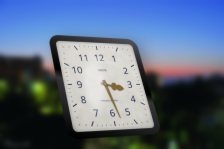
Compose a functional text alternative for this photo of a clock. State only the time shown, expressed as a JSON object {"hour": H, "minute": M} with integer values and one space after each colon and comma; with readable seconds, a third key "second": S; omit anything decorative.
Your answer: {"hour": 3, "minute": 28}
